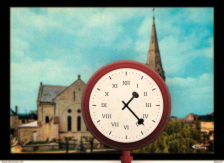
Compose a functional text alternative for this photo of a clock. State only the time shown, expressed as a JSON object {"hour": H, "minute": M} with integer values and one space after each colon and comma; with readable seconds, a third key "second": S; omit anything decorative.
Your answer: {"hour": 1, "minute": 23}
